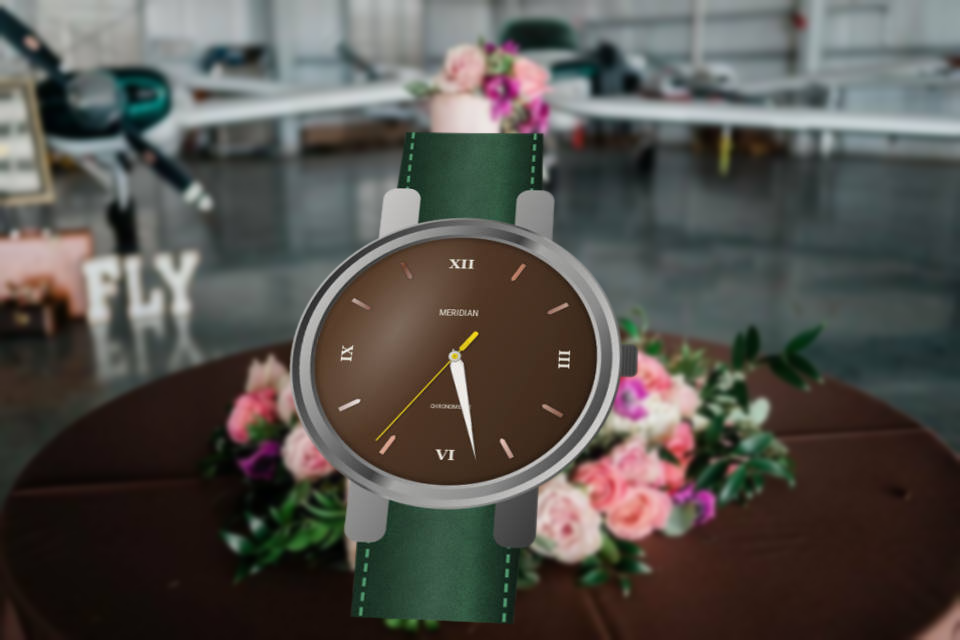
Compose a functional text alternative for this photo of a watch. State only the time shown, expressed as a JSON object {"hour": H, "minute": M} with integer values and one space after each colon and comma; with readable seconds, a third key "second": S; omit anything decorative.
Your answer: {"hour": 5, "minute": 27, "second": 36}
